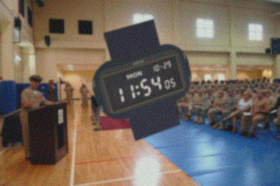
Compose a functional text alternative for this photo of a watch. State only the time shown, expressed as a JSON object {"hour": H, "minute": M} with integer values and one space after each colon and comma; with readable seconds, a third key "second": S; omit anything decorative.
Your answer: {"hour": 11, "minute": 54}
